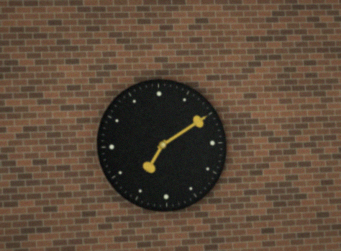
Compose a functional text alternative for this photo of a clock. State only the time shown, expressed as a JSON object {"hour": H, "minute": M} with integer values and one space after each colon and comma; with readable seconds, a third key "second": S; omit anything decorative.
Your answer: {"hour": 7, "minute": 10}
